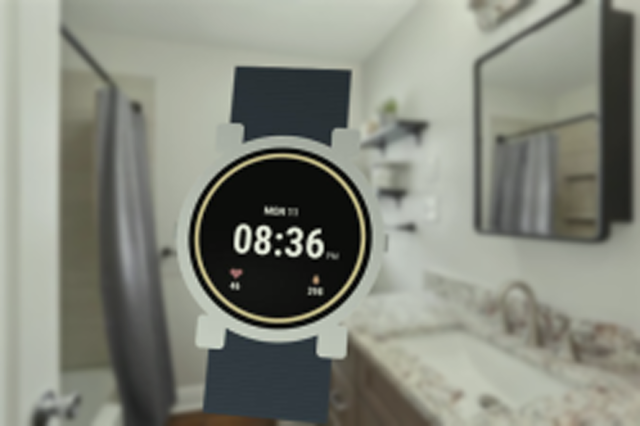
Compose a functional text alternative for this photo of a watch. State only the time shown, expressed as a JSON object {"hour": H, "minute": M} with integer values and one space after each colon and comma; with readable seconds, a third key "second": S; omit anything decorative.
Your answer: {"hour": 8, "minute": 36}
